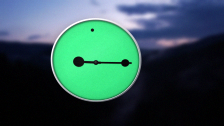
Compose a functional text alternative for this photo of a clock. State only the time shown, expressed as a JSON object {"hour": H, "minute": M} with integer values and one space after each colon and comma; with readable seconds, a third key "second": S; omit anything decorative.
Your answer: {"hour": 9, "minute": 16}
